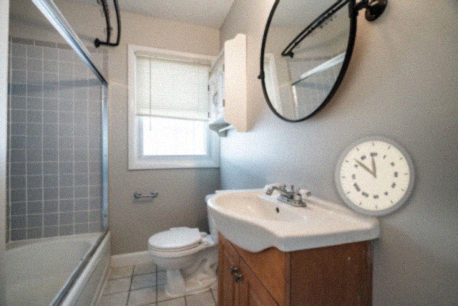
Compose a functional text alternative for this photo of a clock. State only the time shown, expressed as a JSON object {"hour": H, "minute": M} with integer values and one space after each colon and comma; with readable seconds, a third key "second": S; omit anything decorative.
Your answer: {"hour": 11, "minute": 52}
